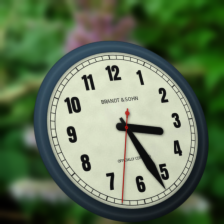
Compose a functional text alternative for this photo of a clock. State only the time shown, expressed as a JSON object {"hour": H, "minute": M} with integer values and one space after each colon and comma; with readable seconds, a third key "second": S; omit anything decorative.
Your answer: {"hour": 3, "minute": 26, "second": 33}
